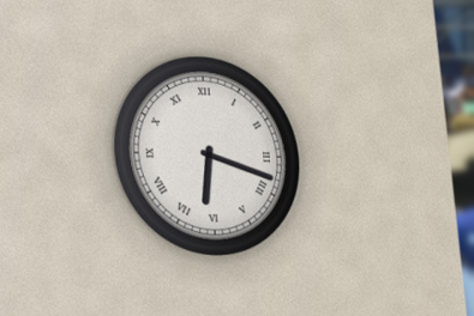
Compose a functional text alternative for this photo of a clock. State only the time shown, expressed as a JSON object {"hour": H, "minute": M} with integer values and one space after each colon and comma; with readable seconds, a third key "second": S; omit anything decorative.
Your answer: {"hour": 6, "minute": 18}
